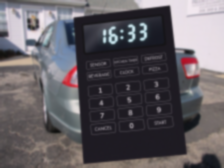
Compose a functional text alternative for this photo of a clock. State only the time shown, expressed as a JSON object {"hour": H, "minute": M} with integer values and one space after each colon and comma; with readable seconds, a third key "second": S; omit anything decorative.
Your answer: {"hour": 16, "minute": 33}
